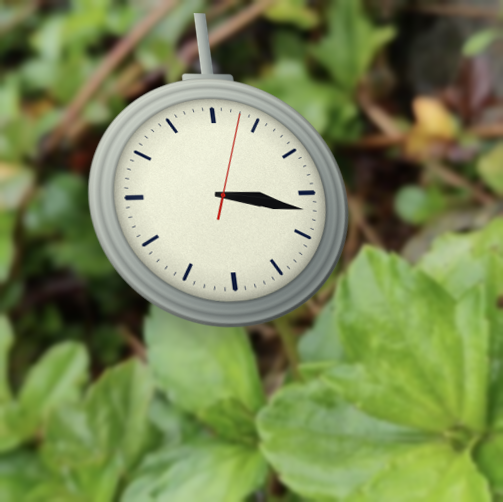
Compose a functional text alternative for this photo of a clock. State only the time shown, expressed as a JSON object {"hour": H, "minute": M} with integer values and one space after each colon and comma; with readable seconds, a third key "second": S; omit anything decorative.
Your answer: {"hour": 3, "minute": 17, "second": 3}
